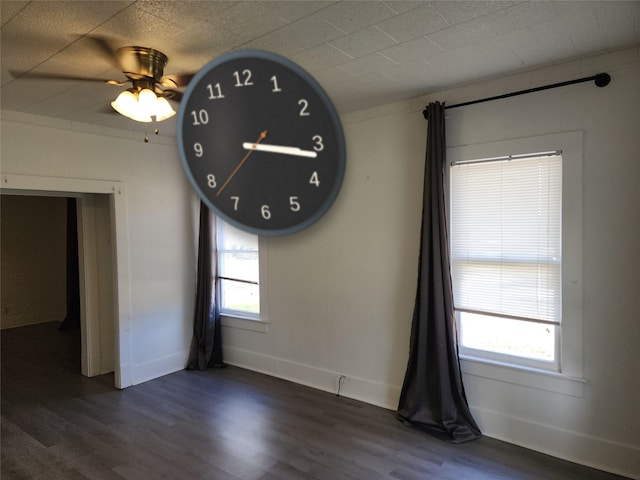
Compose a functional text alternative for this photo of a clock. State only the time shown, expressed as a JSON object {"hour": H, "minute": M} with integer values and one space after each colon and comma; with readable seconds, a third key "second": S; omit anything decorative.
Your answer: {"hour": 3, "minute": 16, "second": 38}
